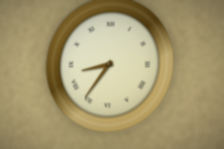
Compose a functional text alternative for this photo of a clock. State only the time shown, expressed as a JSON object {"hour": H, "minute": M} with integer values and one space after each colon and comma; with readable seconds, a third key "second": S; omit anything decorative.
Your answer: {"hour": 8, "minute": 36}
